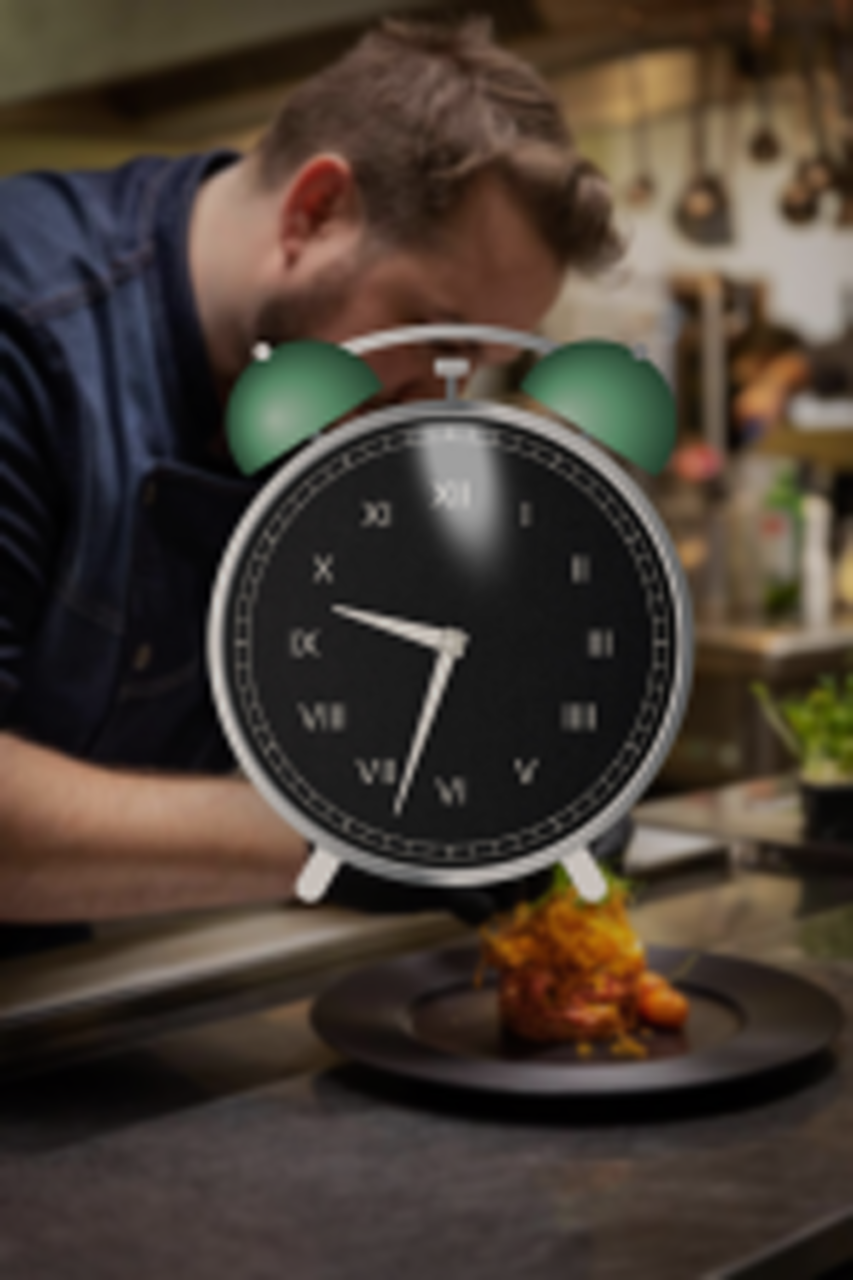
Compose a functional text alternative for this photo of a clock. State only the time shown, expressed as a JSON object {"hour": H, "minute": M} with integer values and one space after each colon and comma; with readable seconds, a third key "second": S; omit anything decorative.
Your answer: {"hour": 9, "minute": 33}
